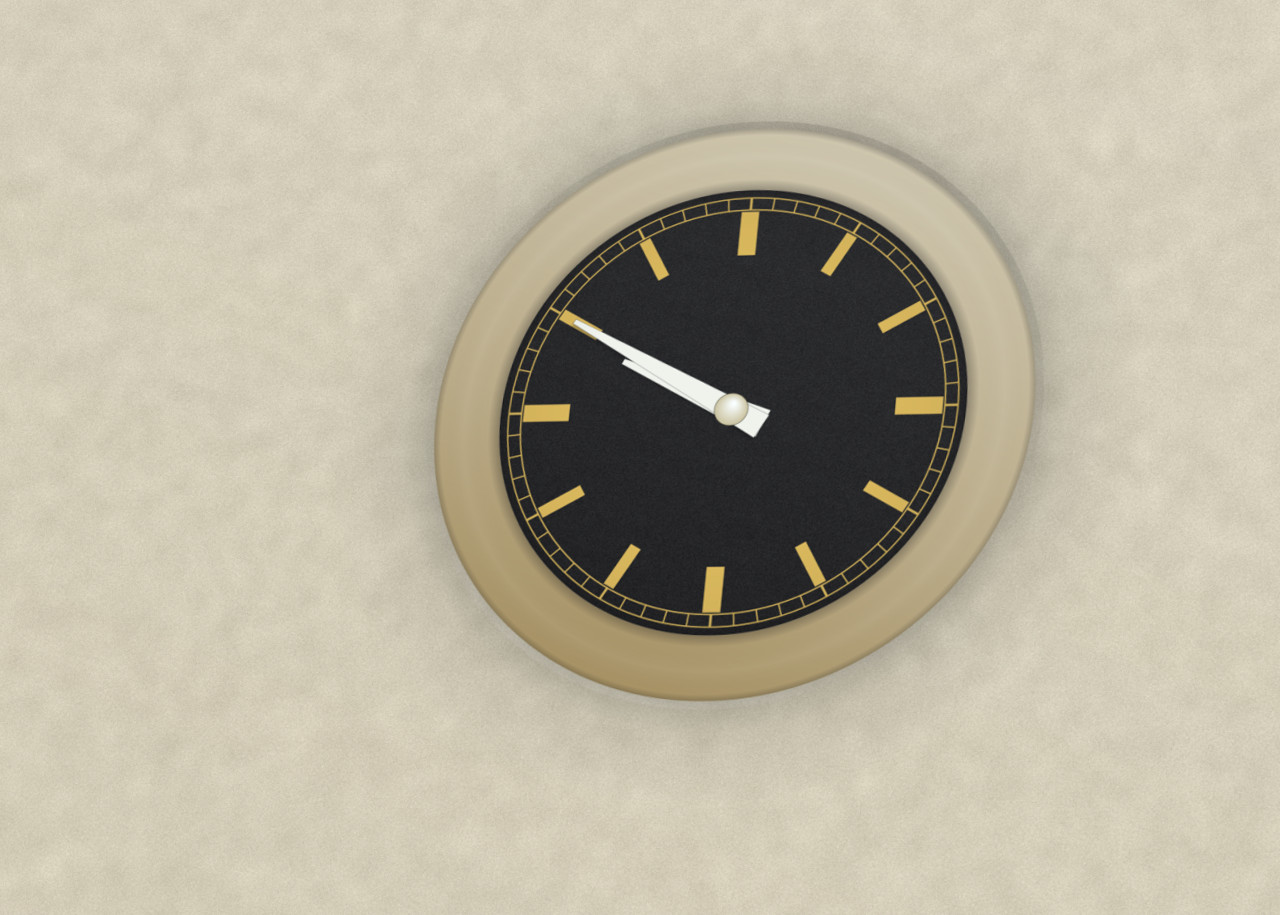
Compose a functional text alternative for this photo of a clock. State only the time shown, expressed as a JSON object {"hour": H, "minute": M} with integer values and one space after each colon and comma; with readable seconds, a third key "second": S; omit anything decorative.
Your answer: {"hour": 9, "minute": 50}
